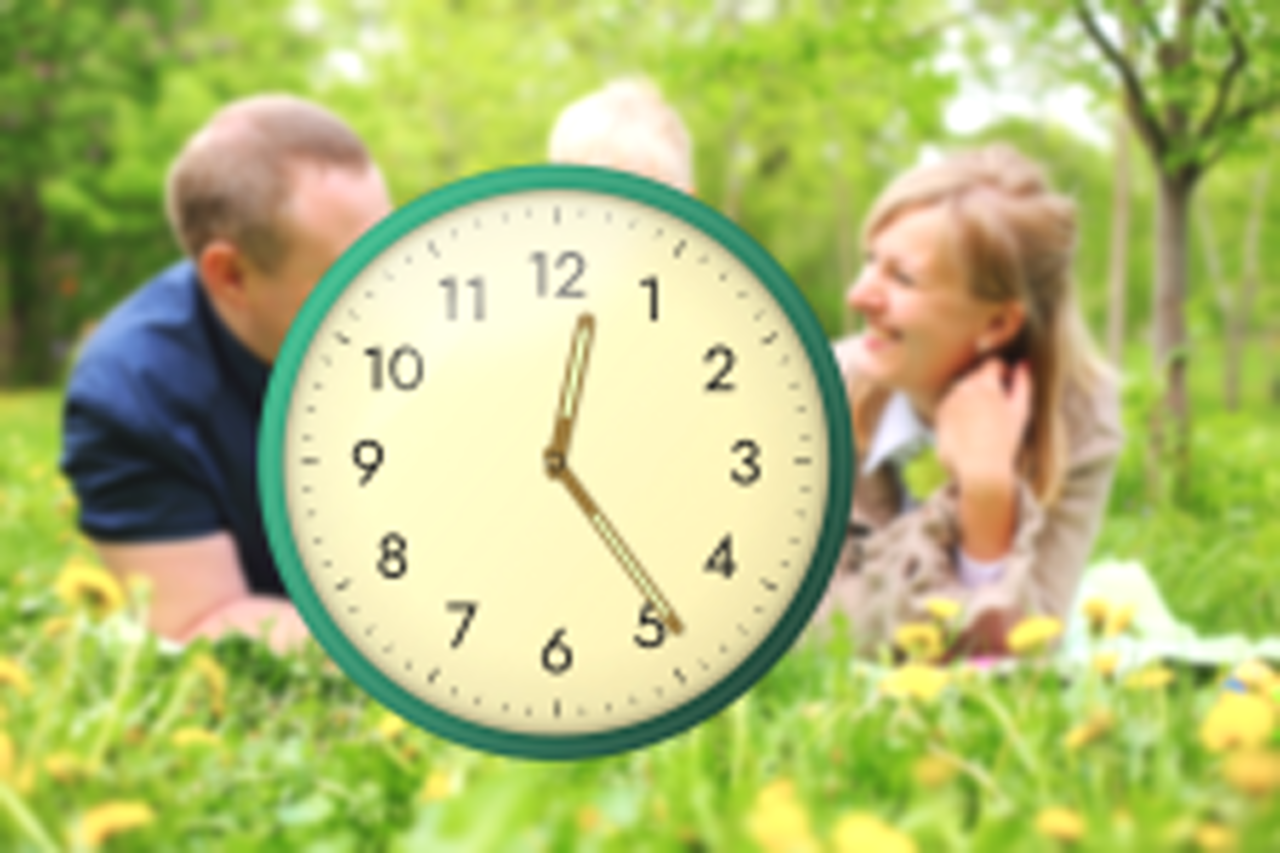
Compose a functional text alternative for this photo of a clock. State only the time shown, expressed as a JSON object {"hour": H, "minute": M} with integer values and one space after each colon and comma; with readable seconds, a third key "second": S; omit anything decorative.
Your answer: {"hour": 12, "minute": 24}
